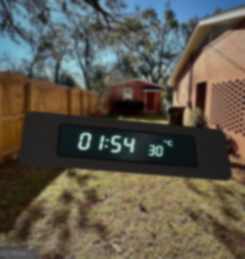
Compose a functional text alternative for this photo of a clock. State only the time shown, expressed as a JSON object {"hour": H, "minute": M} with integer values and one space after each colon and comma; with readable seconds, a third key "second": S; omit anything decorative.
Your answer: {"hour": 1, "minute": 54}
